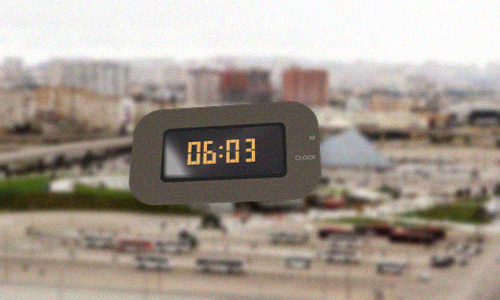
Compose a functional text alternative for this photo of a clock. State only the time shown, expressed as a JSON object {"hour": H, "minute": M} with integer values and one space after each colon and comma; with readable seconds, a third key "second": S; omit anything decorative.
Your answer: {"hour": 6, "minute": 3}
